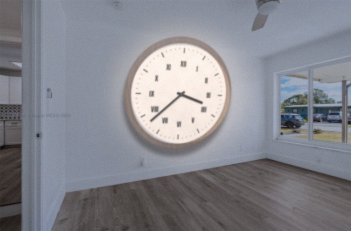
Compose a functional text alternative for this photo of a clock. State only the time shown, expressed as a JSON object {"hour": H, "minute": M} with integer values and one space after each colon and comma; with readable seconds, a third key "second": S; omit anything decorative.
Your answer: {"hour": 3, "minute": 38}
